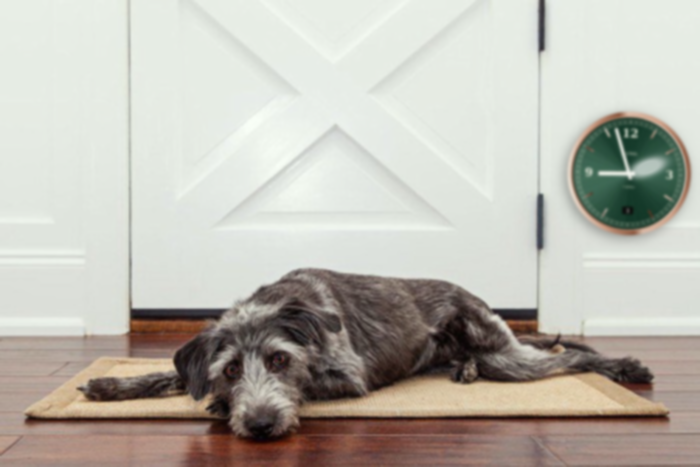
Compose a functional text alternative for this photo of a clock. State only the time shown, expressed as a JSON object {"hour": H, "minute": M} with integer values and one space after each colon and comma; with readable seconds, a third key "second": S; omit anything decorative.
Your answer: {"hour": 8, "minute": 57}
